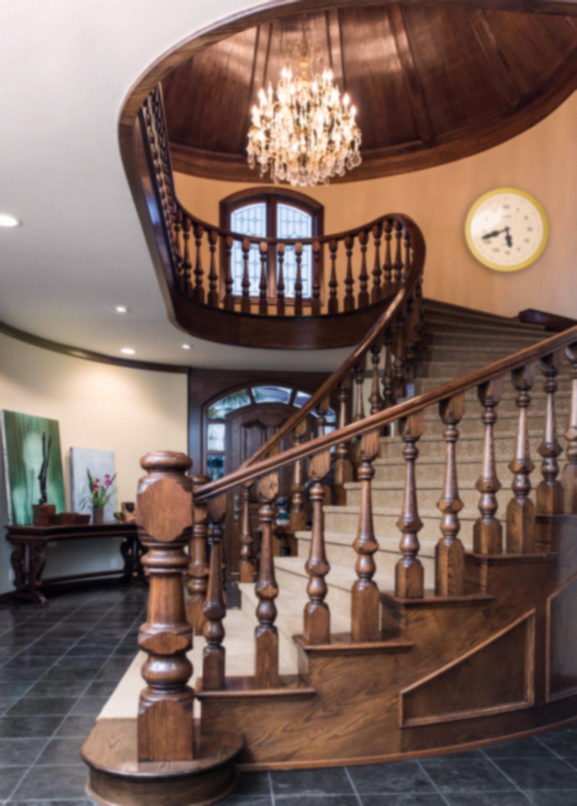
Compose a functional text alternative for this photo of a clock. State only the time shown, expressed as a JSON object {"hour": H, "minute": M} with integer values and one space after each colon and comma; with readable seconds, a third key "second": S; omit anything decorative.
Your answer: {"hour": 5, "minute": 42}
